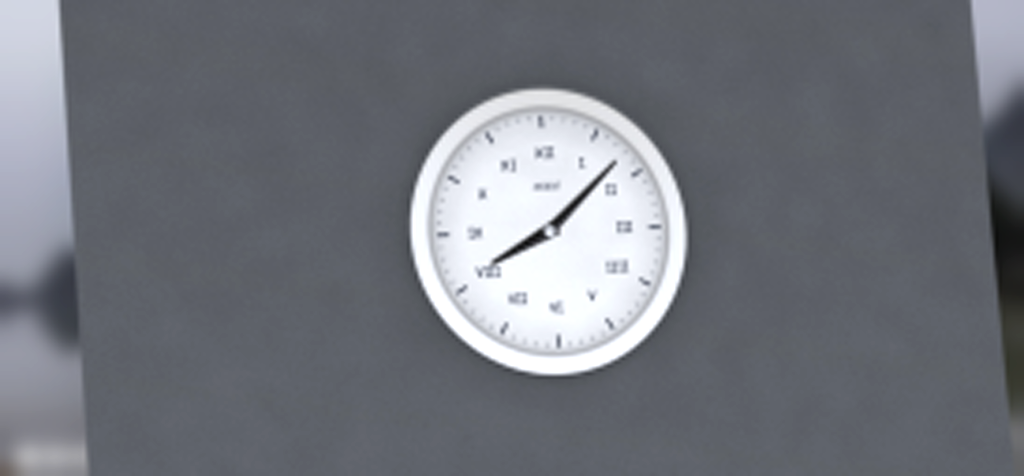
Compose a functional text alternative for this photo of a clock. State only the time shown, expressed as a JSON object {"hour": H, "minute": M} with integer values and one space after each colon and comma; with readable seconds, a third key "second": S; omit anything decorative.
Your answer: {"hour": 8, "minute": 8}
